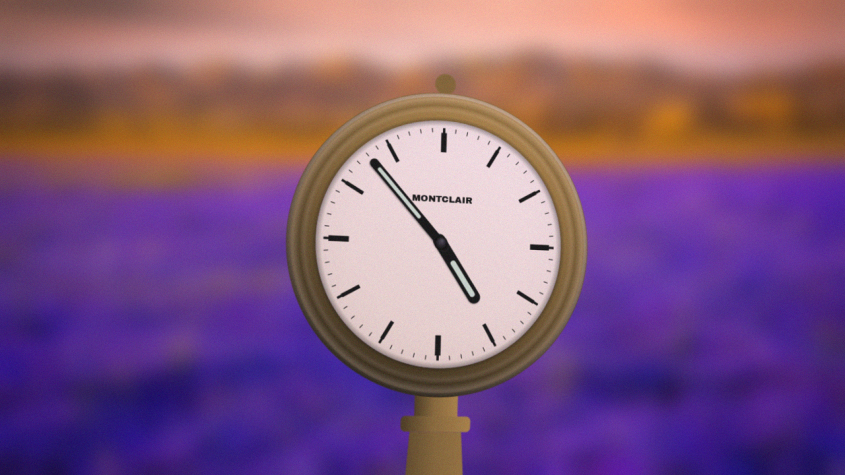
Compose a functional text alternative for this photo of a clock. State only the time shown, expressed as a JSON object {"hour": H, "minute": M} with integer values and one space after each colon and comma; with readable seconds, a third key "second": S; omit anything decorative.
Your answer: {"hour": 4, "minute": 53}
